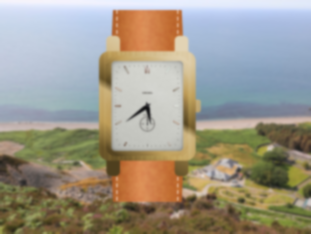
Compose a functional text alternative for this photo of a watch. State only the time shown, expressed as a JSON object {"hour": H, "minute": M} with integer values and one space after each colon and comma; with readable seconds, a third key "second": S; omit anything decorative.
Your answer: {"hour": 5, "minute": 39}
